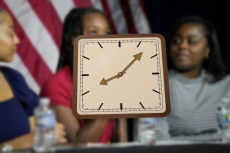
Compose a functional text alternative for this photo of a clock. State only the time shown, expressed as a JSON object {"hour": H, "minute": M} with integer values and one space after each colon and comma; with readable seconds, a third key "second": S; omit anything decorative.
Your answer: {"hour": 8, "minute": 7}
